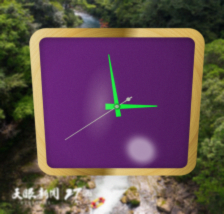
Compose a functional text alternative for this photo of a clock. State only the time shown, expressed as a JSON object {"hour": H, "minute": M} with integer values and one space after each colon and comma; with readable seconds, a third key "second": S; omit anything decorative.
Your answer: {"hour": 2, "minute": 58, "second": 39}
